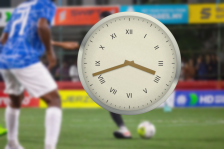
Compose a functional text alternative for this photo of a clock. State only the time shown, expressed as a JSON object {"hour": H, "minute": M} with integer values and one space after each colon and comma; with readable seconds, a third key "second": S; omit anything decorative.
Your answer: {"hour": 3, "minute": 42}
